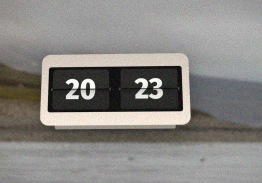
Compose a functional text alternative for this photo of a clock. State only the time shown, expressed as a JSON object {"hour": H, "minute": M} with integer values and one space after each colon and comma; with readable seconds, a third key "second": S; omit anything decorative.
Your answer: {"hour": 20, "minute": 23}
